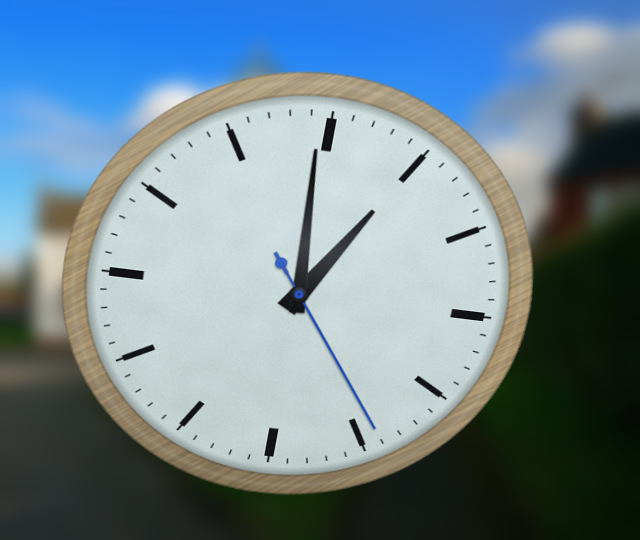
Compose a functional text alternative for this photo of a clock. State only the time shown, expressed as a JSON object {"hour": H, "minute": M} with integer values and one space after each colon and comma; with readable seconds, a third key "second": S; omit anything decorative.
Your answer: {"hour": 12, "minute": 59, "second": 24}
